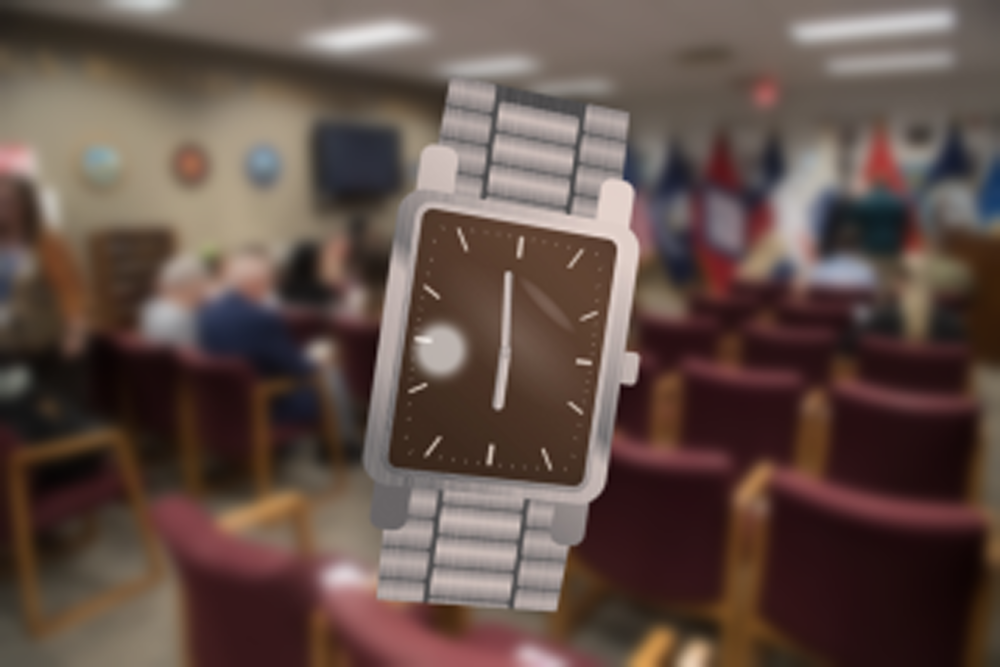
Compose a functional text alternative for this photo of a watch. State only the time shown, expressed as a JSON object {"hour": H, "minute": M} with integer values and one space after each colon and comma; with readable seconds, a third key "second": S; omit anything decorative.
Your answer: {"hour": 5, "minute": 59}
